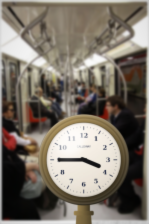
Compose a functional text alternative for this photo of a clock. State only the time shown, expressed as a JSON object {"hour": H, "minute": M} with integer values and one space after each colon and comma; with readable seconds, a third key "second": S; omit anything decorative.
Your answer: {"hour": 3, "minute": 45}
